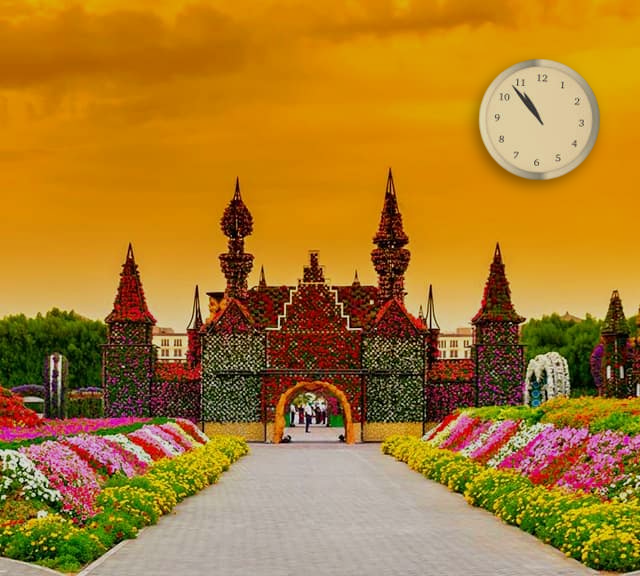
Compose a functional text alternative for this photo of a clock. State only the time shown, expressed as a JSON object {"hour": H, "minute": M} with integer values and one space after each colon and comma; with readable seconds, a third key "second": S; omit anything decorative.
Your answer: {"hour": 10, "minute": 53}
